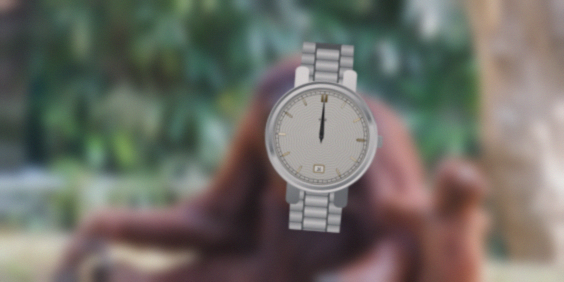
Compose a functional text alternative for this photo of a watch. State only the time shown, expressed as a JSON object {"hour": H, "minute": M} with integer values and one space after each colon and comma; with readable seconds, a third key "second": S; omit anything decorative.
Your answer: {"hour": 12, "minute": 0}
